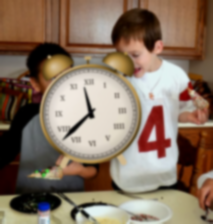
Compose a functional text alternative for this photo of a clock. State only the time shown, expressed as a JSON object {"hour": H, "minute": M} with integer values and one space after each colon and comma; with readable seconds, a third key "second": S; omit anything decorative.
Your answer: {"hour": 11, "minute": 38}
